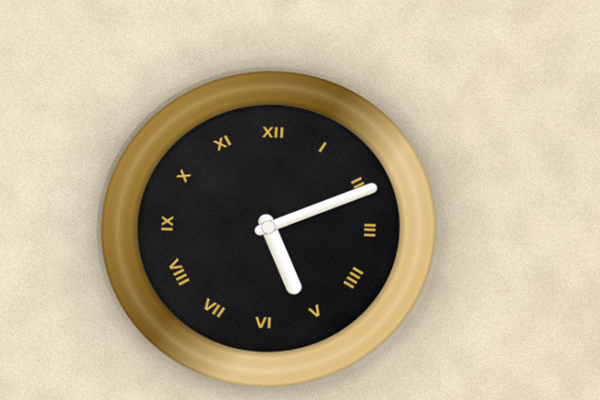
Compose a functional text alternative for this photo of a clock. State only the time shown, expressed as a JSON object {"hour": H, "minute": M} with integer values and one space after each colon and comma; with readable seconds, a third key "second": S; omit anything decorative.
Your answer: {"hour": 5, "minute": 11}
